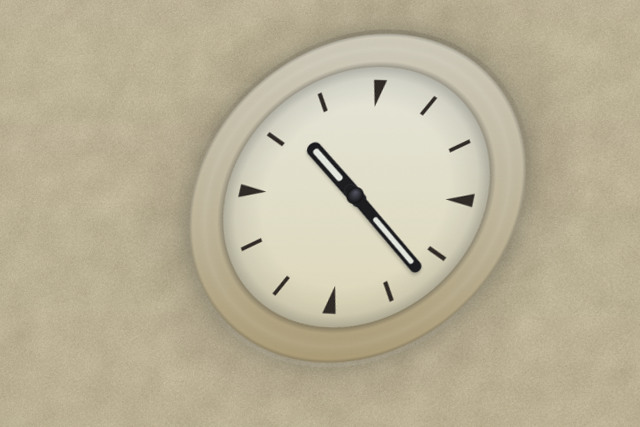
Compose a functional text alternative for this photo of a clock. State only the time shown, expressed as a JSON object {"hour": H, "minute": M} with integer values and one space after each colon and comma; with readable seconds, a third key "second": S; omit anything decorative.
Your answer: {"hour": 10, "minute": 22}
